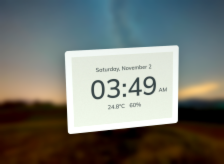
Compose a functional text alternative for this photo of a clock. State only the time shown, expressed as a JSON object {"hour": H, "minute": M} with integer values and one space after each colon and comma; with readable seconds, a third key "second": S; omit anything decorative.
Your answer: {"hour": 3, "minute": 49}
